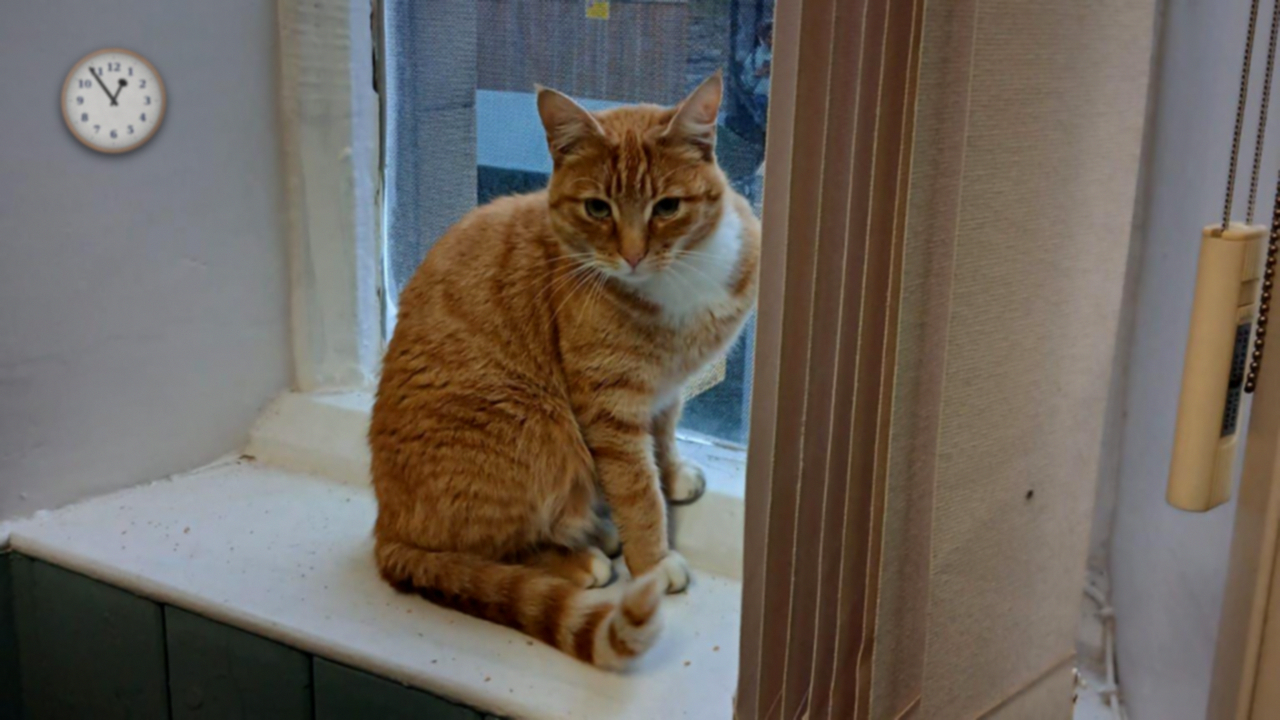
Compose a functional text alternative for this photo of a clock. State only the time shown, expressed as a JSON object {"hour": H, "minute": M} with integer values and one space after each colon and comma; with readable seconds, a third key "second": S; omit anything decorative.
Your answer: {"hour": 12, "minute": 54}
